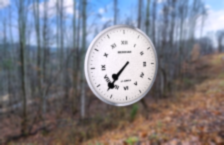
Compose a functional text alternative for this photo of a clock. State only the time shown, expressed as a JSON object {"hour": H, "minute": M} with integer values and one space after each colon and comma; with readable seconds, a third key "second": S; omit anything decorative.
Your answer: {"hour": 7, "minute": 37}
